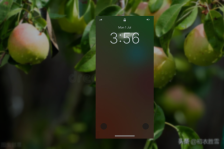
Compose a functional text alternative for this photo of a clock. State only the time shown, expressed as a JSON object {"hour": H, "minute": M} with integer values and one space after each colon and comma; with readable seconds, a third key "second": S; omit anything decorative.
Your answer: {"hour": 3, "minute": 56}
